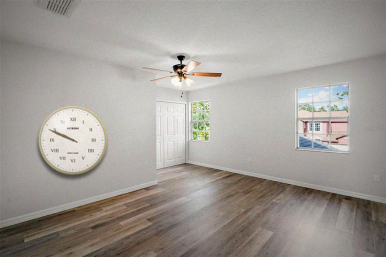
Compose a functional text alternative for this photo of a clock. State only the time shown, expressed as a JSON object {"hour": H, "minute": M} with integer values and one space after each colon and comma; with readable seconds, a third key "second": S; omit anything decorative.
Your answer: {"hour": 9, "minute": 49}
